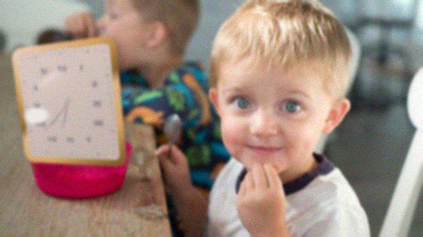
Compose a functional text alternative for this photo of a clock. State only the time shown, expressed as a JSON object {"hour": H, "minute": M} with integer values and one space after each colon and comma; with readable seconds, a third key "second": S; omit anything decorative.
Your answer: {"hour": 6, "minute": 38}
